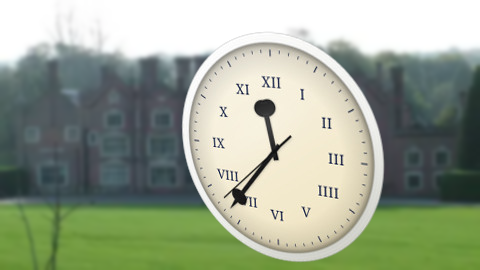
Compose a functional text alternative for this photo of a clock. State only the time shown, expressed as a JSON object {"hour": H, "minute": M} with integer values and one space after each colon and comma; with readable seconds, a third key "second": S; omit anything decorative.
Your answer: {"hour": 11, "minute": 36, "second": 38}
